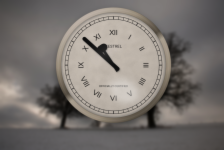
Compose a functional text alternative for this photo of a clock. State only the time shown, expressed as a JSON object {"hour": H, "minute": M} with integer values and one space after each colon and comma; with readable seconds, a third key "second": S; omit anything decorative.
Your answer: {"hour": 10, "minute": 52}
